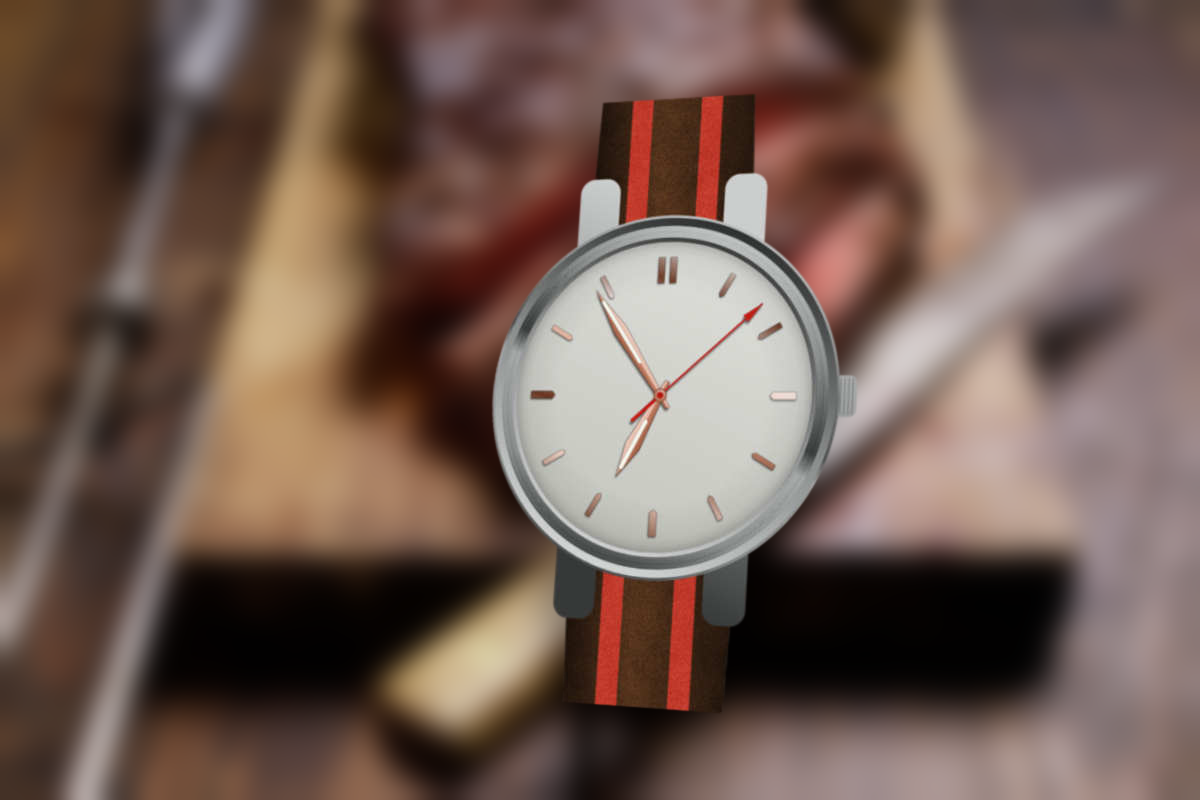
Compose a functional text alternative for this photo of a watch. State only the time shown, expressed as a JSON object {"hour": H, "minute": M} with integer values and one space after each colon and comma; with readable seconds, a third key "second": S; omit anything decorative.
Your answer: {"hour": 6, "minute": 54, "second": 8}
